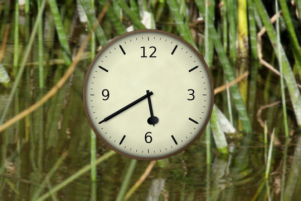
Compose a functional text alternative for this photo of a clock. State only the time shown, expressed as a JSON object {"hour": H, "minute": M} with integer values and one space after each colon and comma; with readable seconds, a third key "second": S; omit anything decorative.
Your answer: {"hour": 5, "minute": 40}
